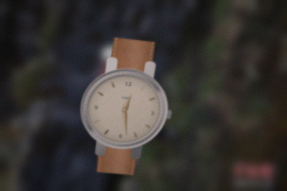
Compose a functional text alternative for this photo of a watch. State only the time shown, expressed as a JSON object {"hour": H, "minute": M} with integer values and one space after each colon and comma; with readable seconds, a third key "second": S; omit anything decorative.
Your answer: {"hour": 12, "minute": 28}
